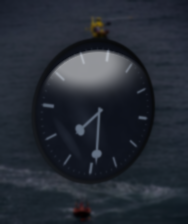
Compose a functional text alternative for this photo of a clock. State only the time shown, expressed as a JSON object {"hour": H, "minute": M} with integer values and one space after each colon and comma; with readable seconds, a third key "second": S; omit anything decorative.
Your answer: {"hour": 7, "minute": 29}
